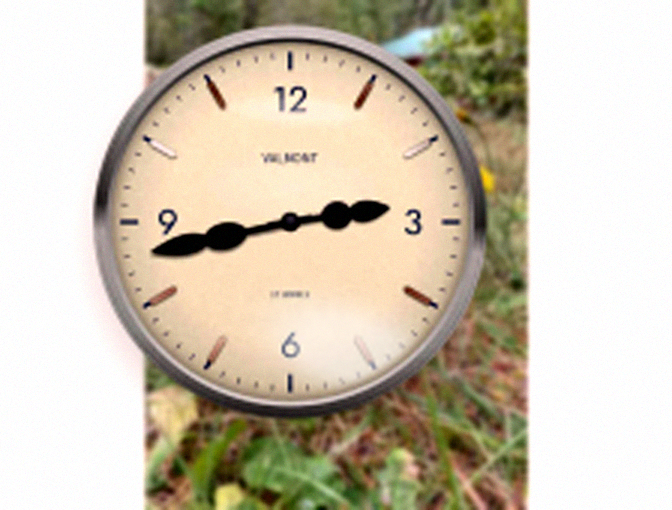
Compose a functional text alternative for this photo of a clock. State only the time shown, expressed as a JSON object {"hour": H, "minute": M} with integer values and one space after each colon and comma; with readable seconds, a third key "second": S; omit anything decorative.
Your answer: {"hour": 2, "minute": 43}
